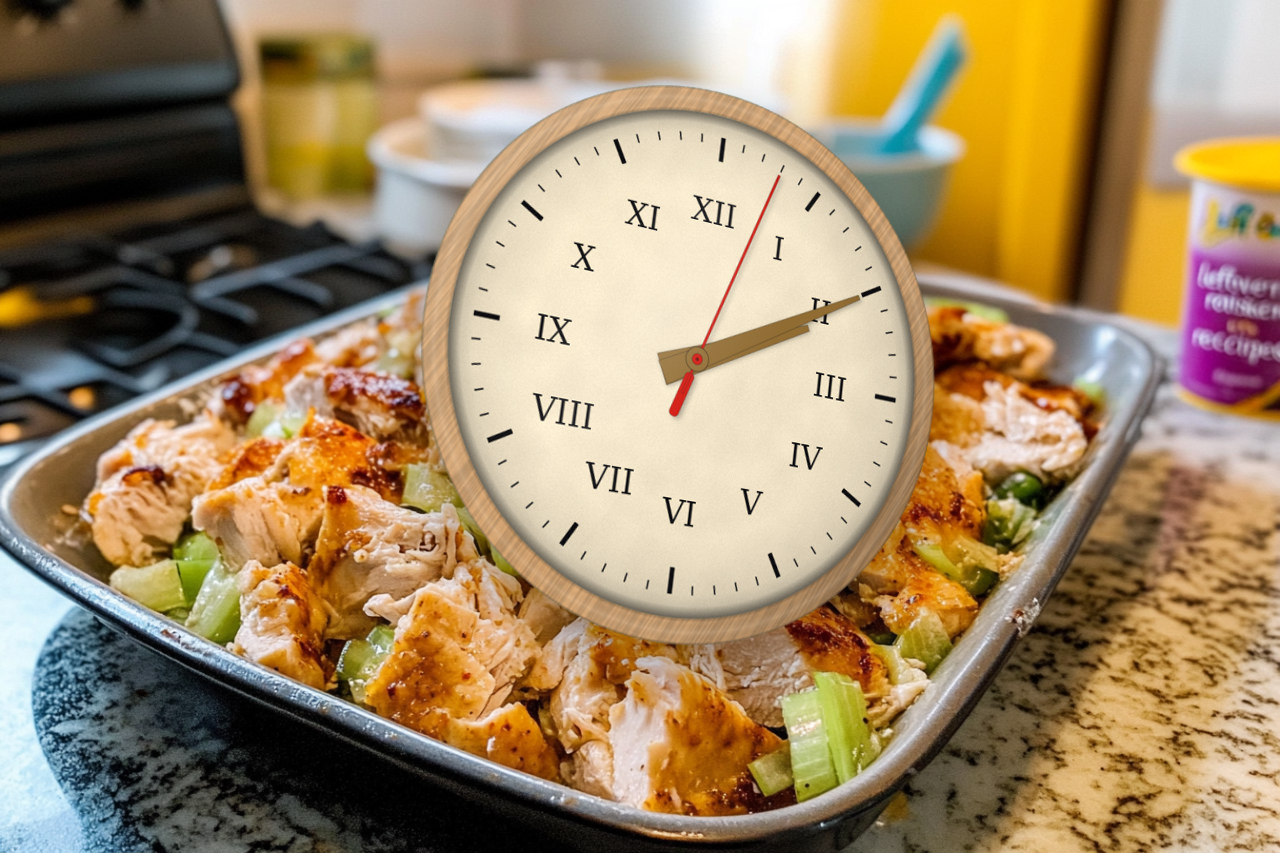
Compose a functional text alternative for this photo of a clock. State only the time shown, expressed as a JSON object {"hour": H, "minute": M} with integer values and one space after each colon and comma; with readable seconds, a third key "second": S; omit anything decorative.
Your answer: {"hour": 2, "minute": 10, "second": 3}
